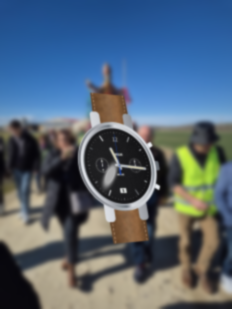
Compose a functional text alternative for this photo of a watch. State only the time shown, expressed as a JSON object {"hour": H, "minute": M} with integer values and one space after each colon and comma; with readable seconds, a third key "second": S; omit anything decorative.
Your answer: {"hour": 11, "minute": 16}
